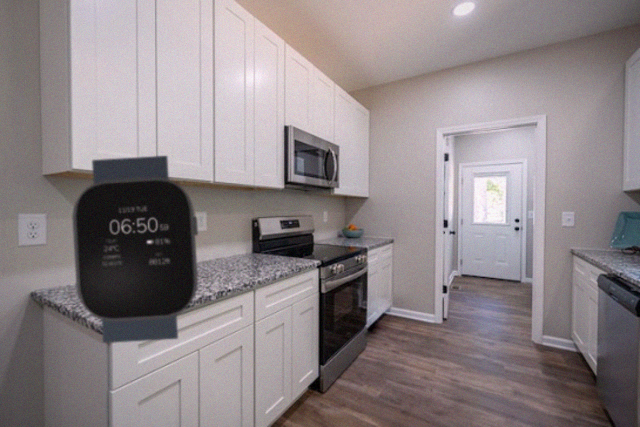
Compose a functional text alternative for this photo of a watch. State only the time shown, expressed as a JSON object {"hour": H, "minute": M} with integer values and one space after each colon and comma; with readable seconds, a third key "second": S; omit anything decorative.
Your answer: {"hour": 6, "minute": 50}
